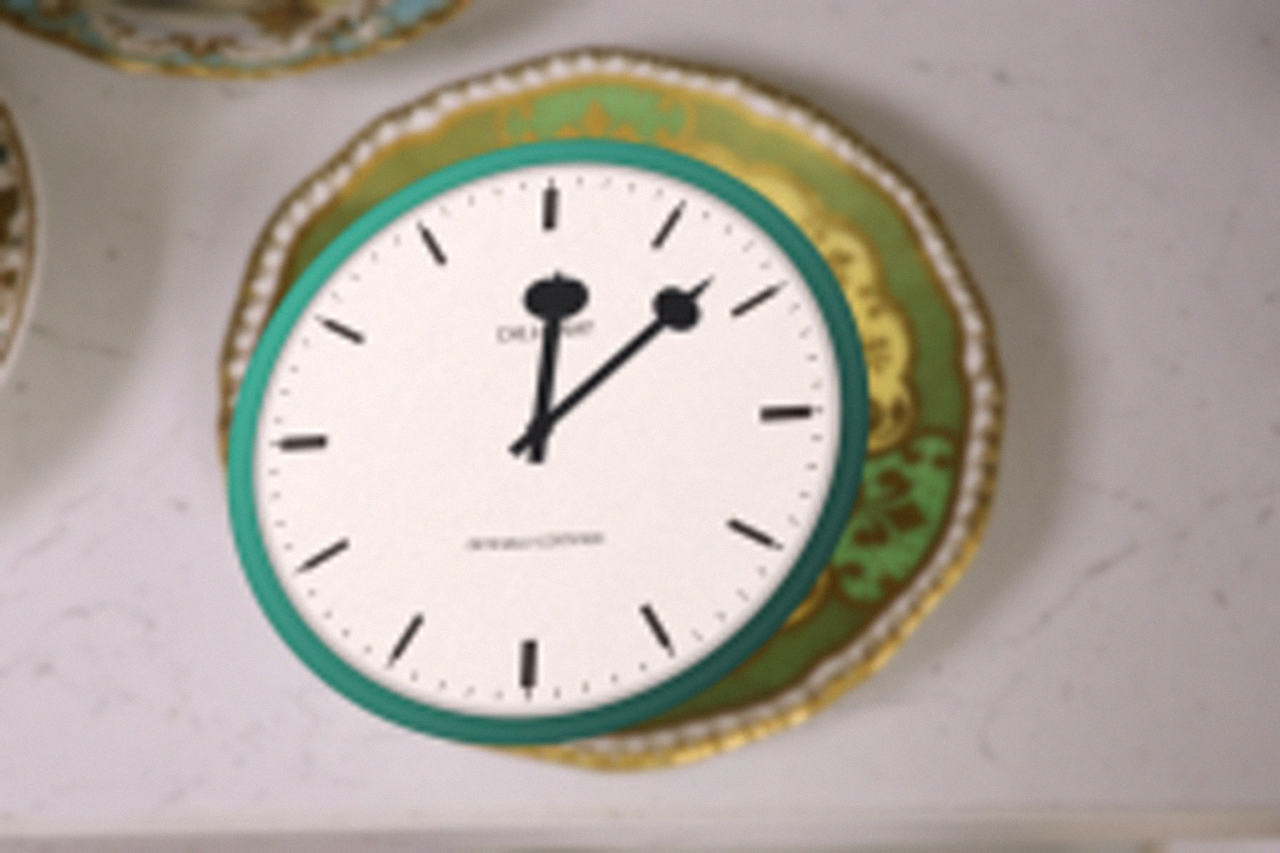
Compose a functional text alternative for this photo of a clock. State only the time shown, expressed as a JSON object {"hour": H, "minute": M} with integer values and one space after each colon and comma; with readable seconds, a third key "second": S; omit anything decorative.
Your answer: {"hour": 12, "minute": 8}
